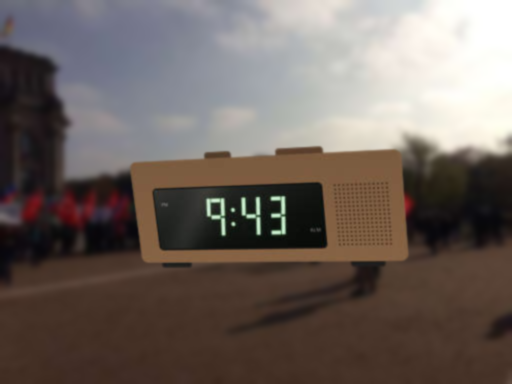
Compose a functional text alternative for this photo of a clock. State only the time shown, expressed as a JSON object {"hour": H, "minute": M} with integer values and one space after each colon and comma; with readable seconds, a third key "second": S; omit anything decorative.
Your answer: {"hour": 9, "minute": 43}
